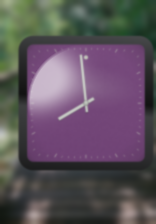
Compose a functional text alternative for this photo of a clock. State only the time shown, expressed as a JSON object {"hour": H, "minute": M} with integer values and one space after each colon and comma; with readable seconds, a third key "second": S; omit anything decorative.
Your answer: {"hour": 7, "minute": 59}
